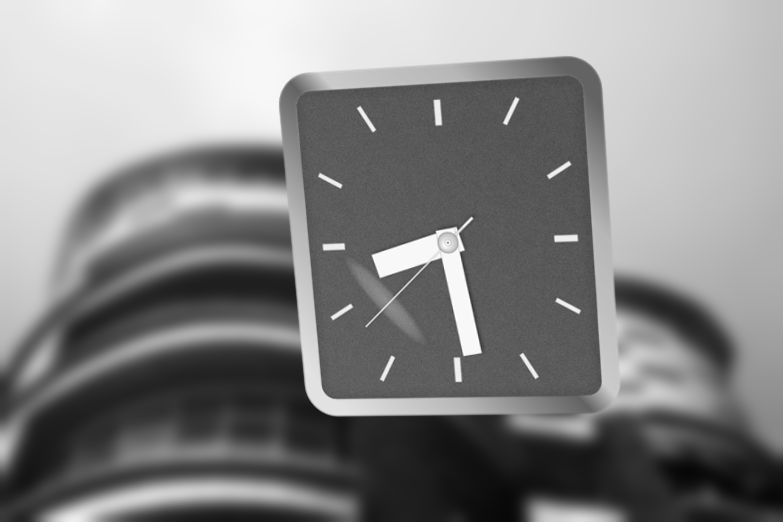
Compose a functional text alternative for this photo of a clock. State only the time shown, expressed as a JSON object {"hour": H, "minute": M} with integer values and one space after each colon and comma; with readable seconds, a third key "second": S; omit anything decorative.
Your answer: {"hour": 8, "minute": 28, "second": 38}
